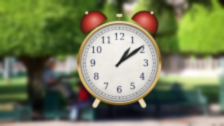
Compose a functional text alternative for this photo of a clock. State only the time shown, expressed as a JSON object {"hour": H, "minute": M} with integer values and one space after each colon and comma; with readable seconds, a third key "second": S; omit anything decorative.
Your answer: {"hour": 1, "minute": 9}
